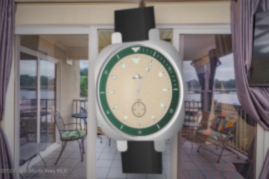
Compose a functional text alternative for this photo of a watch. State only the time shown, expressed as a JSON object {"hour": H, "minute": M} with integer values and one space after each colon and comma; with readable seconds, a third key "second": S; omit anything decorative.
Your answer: {"hour": 12, "minute": 5}
